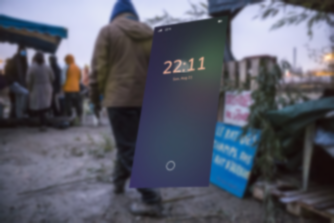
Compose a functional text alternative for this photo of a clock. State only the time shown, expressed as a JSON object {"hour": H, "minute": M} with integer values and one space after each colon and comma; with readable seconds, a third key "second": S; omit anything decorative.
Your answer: {"hour": 22, "minute": 11}
